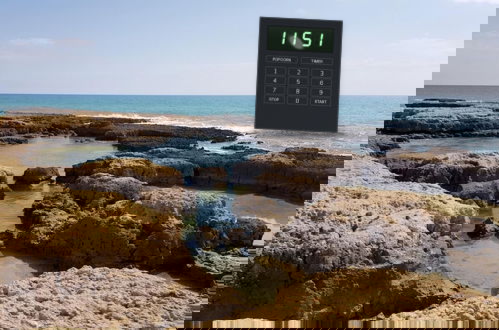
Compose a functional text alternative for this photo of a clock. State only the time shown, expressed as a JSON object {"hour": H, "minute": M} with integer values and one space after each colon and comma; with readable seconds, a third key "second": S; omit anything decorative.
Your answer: {"hour": 11, "minute": 51}
